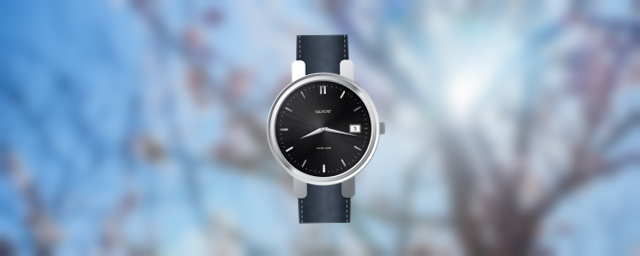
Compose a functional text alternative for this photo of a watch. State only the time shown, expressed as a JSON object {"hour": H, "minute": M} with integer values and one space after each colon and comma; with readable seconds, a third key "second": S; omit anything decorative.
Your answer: {"hour": 8, "minute": 17}
